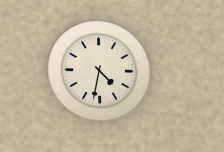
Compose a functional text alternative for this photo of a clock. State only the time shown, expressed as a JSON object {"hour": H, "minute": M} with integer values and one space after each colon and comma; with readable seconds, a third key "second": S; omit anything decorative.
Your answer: {"hour": 4, "minute": 32}
